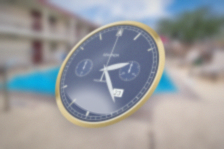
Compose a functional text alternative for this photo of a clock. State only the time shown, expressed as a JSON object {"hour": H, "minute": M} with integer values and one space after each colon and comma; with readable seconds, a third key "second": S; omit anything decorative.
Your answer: {"hour": 2, "minute": 24}
